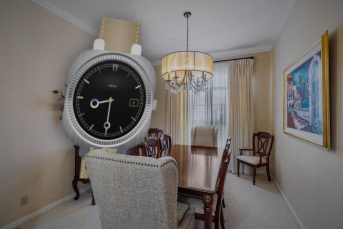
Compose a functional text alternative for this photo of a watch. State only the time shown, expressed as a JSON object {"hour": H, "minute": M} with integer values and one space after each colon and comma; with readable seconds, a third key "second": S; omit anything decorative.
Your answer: {"hour": 8, "minute": 30}
